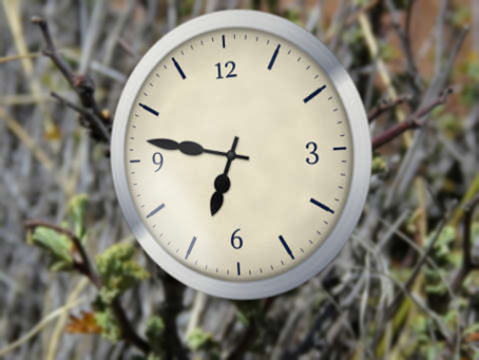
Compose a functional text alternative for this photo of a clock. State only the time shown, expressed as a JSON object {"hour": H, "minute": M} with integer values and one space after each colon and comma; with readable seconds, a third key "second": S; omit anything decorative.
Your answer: {"hour": 6, "minute": 47}
